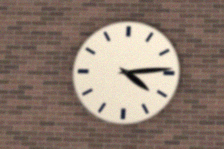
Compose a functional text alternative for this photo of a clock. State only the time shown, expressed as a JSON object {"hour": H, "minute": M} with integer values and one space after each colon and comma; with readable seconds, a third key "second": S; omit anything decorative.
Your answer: {"hour": 4, "minute": 14}
